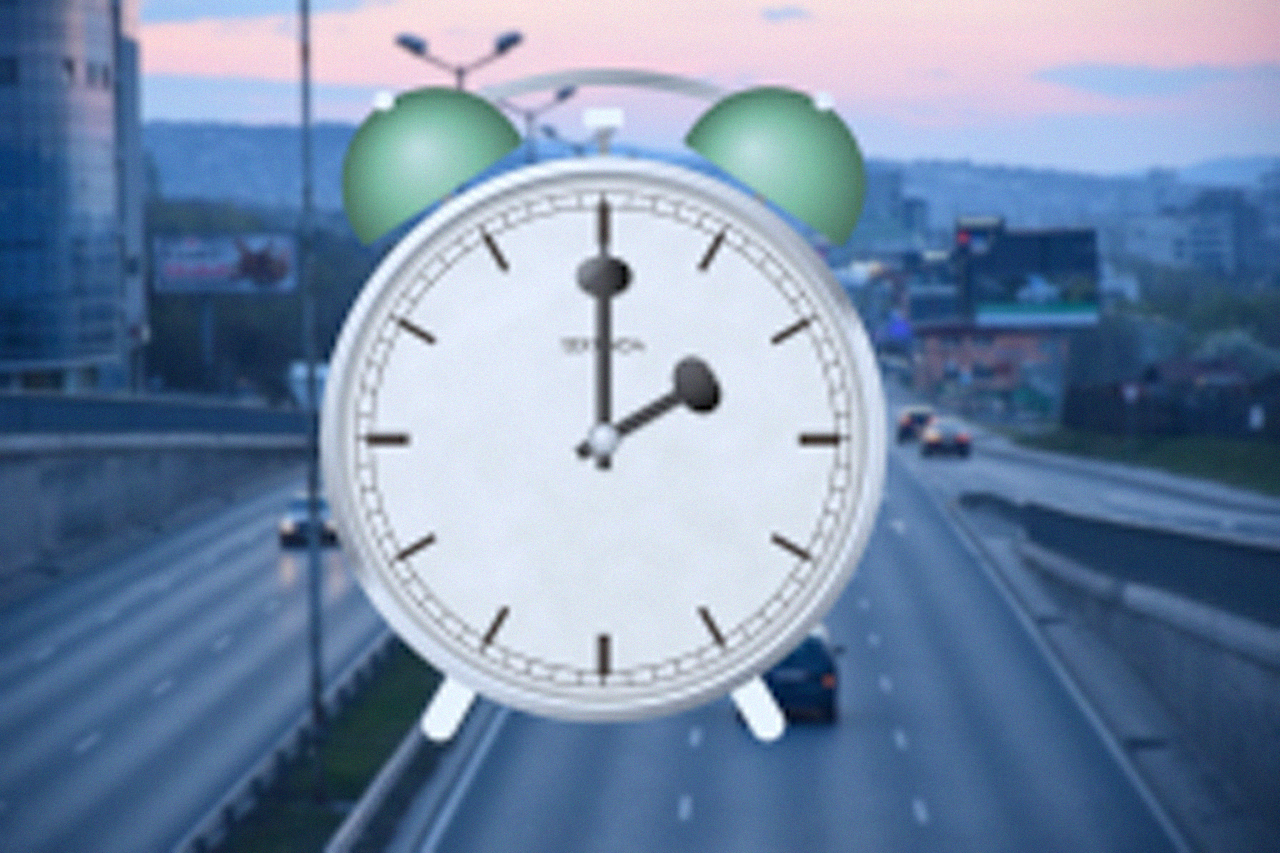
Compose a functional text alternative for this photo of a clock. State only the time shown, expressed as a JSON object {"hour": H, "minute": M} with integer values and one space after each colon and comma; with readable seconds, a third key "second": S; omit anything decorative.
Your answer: {"hour": 2, "minute": 0}
